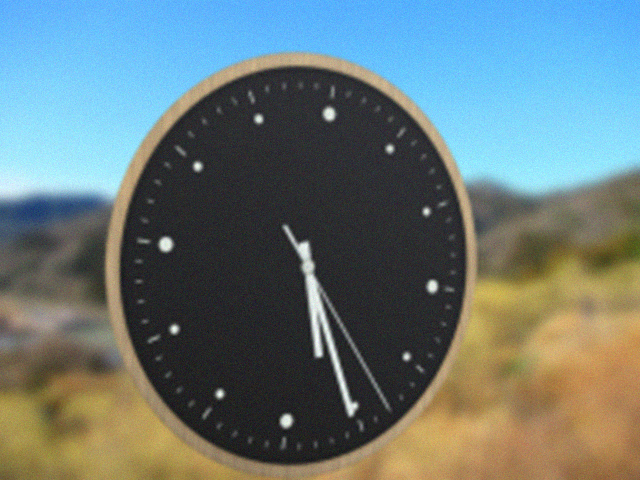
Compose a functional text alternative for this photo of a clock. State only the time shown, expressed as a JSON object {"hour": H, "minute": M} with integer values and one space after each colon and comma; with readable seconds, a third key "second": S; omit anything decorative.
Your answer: {"hour": 5, "minute": 25, "second": 23}
